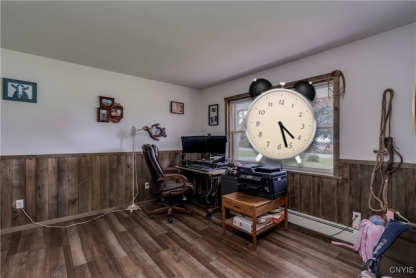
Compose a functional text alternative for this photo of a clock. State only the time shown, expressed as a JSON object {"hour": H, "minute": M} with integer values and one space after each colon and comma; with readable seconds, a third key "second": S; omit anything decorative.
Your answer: {"hour": 4, "minute": 27}
